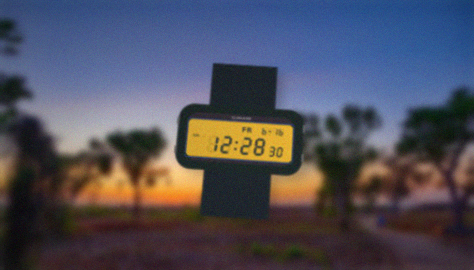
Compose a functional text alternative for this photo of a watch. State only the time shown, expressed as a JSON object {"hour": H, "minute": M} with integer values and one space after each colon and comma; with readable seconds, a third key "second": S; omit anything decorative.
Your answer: {"hour": 12, "minute": 28, "second": 30}
